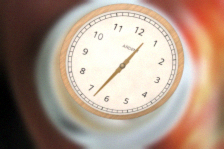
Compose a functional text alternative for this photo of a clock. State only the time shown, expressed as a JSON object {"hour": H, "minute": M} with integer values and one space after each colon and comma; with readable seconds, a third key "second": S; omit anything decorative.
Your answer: {"hour": 12, "minute": 33}
